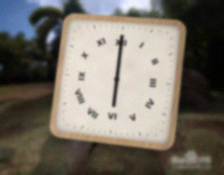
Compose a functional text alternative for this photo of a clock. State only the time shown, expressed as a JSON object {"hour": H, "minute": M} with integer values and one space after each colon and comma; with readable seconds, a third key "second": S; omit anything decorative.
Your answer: {"hour": 6, "minute": 0}
